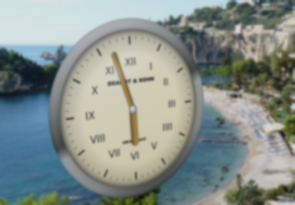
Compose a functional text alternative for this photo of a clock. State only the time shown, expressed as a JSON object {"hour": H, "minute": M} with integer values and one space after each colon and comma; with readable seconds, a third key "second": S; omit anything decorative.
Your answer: {"hour": 5, "minute": 57}
